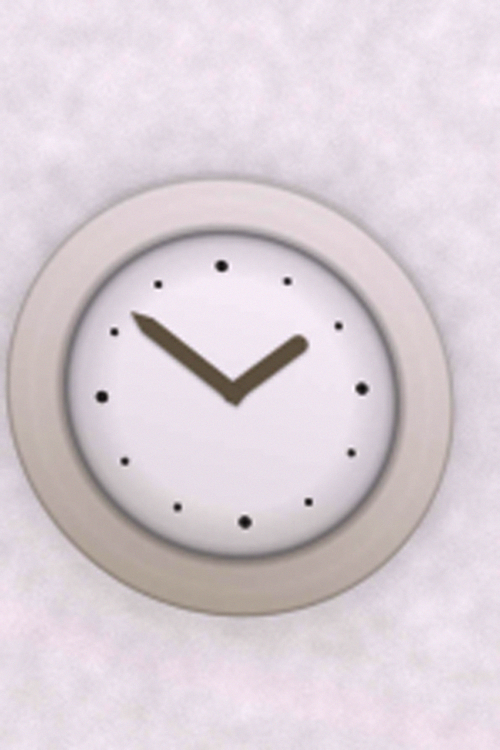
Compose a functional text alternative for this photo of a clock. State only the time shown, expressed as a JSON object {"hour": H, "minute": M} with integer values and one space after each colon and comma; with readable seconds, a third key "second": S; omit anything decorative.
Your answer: {"hour": 1, "minute": 52}
